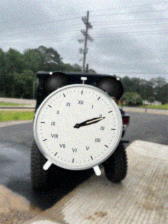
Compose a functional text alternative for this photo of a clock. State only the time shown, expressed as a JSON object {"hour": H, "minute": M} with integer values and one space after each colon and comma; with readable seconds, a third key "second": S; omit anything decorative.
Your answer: {"hour": 2, "minute": 11}
